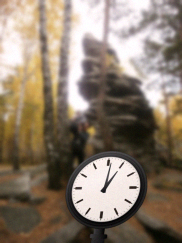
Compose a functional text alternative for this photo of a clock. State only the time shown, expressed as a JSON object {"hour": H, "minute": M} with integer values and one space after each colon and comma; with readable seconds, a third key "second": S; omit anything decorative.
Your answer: {"hour": 1, "minute": 1}
